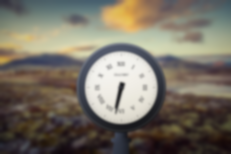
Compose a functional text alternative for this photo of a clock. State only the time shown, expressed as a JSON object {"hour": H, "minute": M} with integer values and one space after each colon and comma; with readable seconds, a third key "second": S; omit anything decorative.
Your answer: {"hour": 6, "minute": 32}
